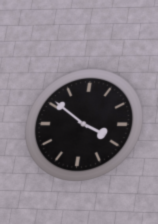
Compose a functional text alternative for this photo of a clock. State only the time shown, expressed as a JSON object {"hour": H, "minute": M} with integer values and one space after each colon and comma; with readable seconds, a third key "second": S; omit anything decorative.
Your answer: {"hour": 3, "minute": 51}
